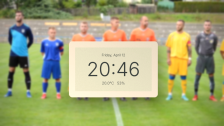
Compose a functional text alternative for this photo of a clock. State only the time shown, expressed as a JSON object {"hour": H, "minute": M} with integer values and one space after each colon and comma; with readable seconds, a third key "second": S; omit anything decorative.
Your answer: {"hour": 20, "minute": 46}
